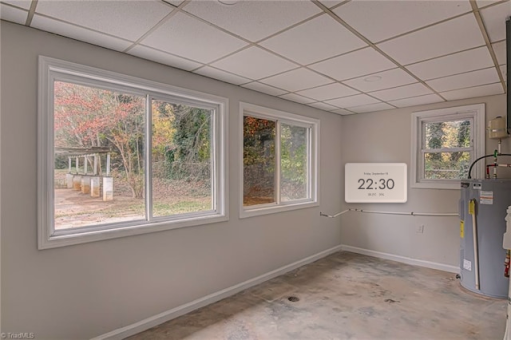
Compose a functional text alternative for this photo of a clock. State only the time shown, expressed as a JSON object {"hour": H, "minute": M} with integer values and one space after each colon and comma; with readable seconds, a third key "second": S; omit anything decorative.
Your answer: {"hour": 22, "minute": 30}
